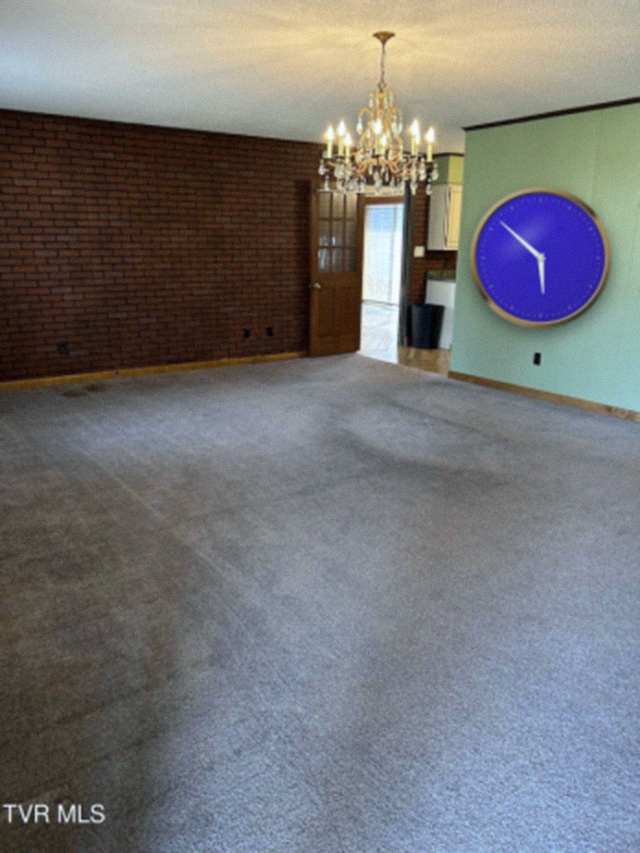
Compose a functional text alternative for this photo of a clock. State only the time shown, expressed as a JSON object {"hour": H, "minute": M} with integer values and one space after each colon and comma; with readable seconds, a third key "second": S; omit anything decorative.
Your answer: {"hour": 5, "minute": 52}
